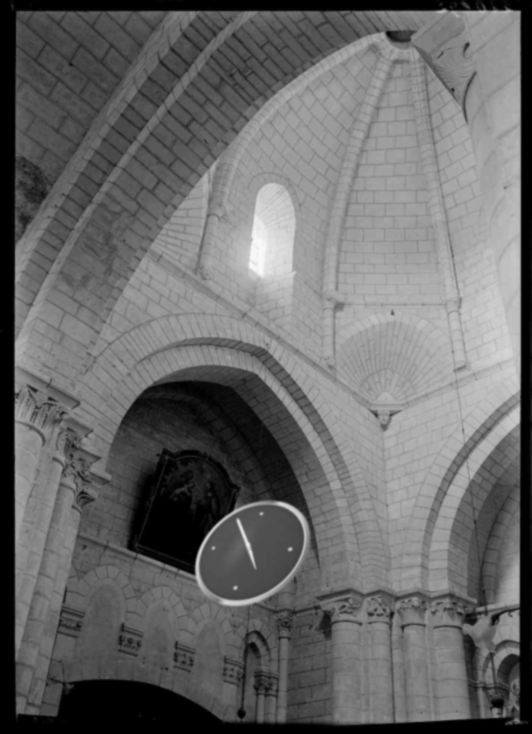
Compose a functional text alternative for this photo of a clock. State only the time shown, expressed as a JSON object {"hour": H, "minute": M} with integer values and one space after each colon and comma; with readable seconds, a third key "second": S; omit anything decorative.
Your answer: {"hour": 4, "minute": 54}
